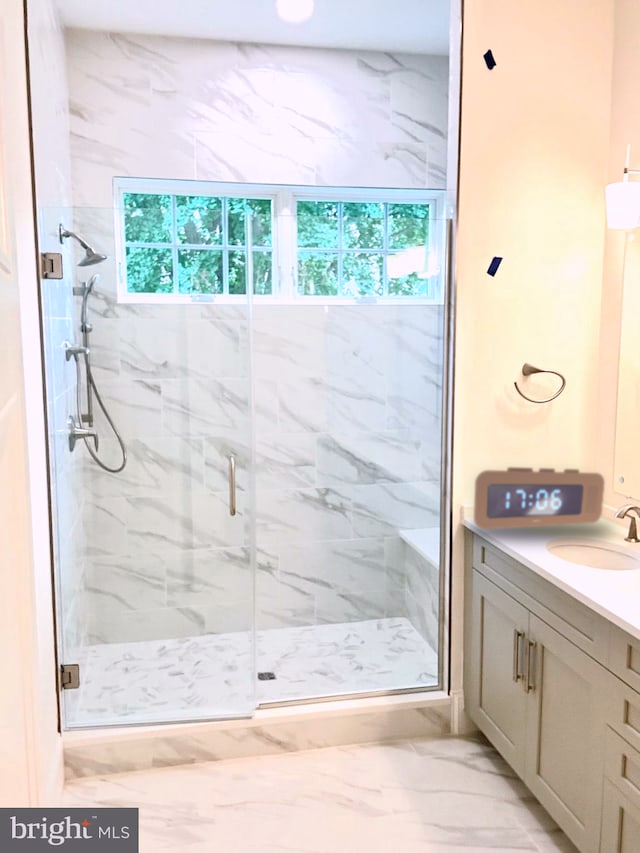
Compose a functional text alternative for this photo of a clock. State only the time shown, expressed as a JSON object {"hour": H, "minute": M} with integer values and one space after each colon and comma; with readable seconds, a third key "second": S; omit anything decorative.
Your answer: {"hour": 17, "minute": 6}
